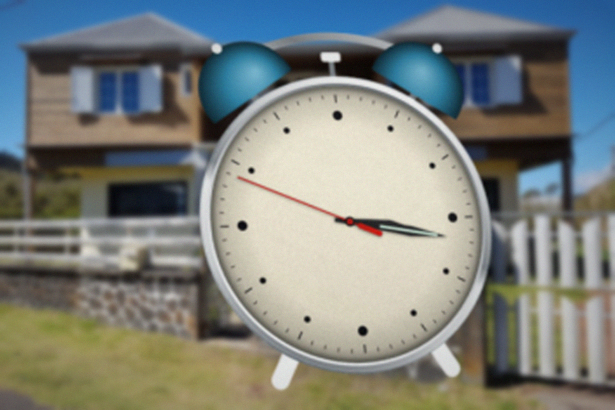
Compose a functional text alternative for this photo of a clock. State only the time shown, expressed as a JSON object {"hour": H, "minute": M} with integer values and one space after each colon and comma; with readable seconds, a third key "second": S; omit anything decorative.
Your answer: {"hour": 3, "minute": 16, "second": 49}
